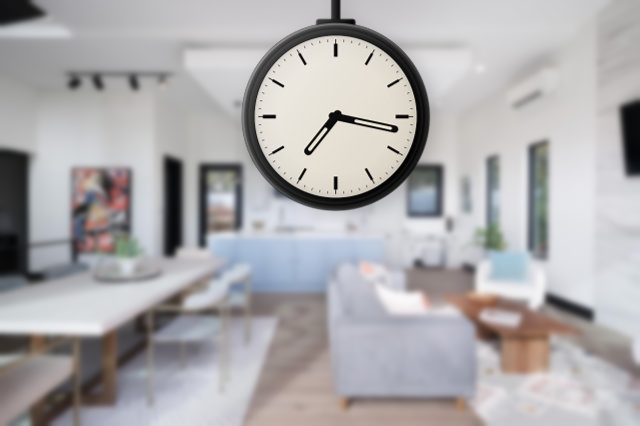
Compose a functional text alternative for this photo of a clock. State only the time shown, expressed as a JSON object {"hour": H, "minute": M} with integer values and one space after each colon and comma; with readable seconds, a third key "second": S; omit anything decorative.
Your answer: {"hour": 7, "minute": 17}
